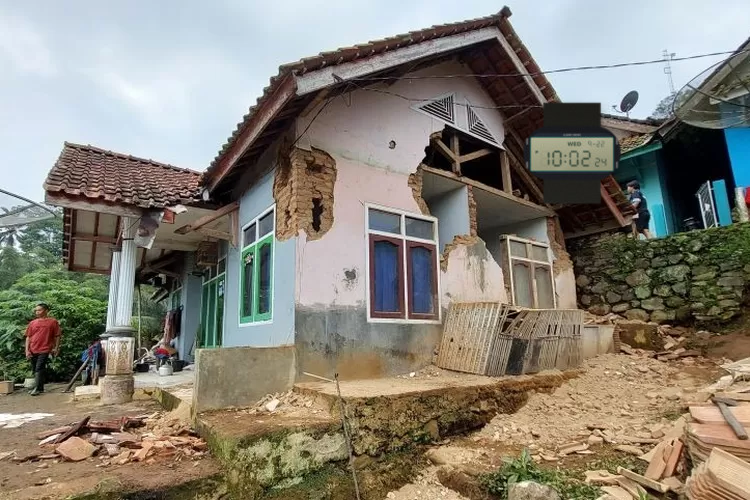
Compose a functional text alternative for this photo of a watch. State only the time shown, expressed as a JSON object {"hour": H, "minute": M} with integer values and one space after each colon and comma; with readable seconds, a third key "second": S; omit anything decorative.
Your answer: {"hour": 10, "minute": 2}
